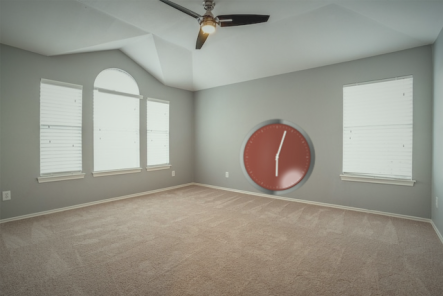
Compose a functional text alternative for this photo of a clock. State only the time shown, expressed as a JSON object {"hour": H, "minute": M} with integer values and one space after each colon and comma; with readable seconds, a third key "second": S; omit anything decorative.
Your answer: {"hour": 6, "minute": 3}
